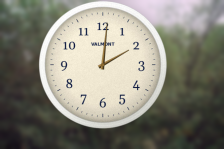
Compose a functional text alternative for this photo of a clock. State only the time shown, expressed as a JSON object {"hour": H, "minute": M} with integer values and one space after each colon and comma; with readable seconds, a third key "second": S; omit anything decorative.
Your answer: {"hour": 2, "minute": 1}
